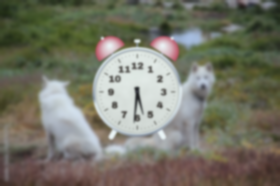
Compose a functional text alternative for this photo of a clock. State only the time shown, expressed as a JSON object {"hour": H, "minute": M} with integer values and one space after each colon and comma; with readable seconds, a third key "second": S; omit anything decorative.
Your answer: {"hour": 5, "minute": 31}
